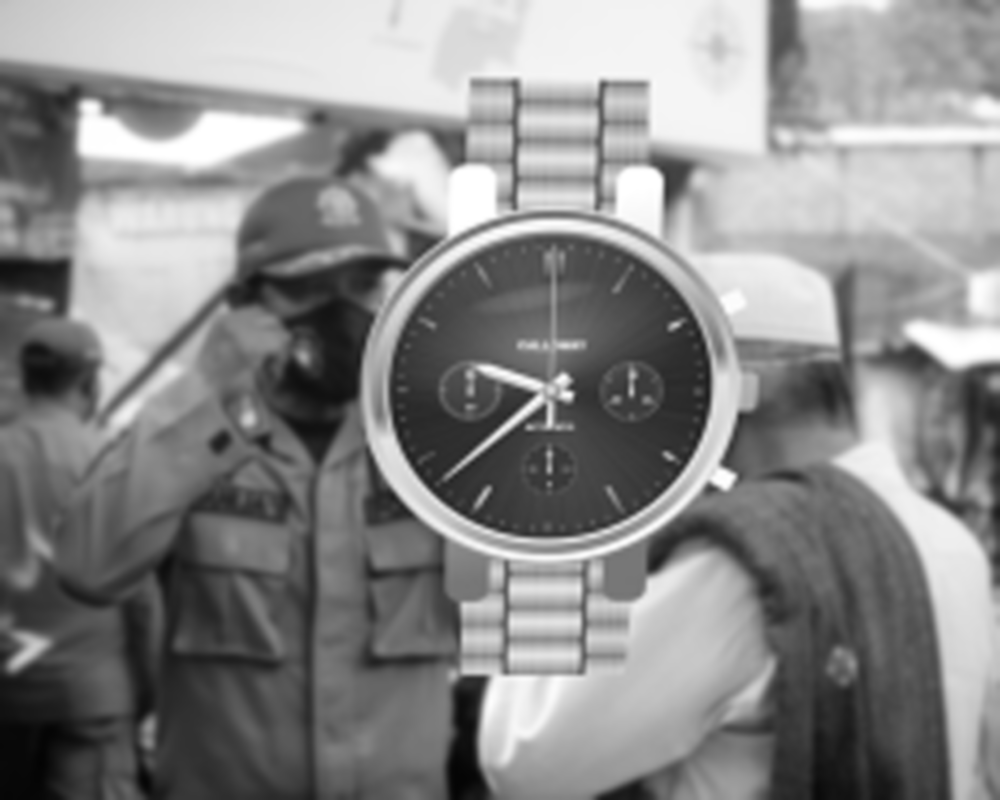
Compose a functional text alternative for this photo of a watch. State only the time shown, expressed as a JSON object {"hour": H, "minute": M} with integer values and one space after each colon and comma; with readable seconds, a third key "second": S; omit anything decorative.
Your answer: {"hour": 9, "minute": 38}
